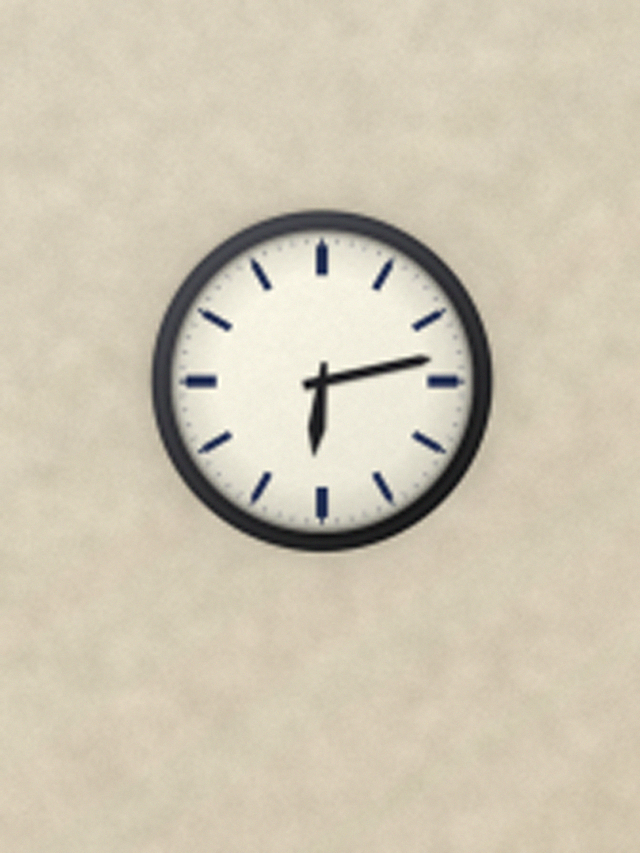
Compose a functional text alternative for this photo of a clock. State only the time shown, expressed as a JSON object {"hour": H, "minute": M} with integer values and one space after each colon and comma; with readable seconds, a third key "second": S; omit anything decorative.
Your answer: {"hour": 6, "minute": 13}
